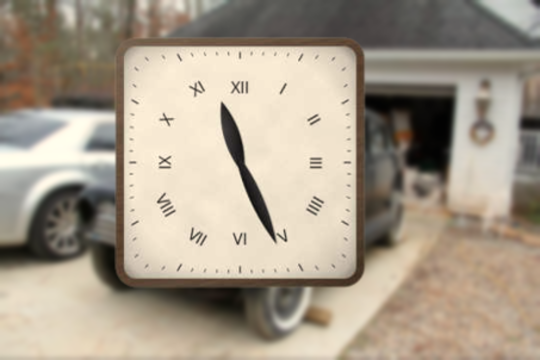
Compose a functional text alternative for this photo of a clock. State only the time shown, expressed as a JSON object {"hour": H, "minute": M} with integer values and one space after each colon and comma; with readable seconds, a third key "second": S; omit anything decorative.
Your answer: {"hour": 11, "minute": 26}
